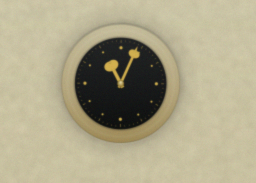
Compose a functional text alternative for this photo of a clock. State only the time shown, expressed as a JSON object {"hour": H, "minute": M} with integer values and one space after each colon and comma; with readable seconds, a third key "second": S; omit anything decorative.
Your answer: {"hour": 11, "minute": 4}
